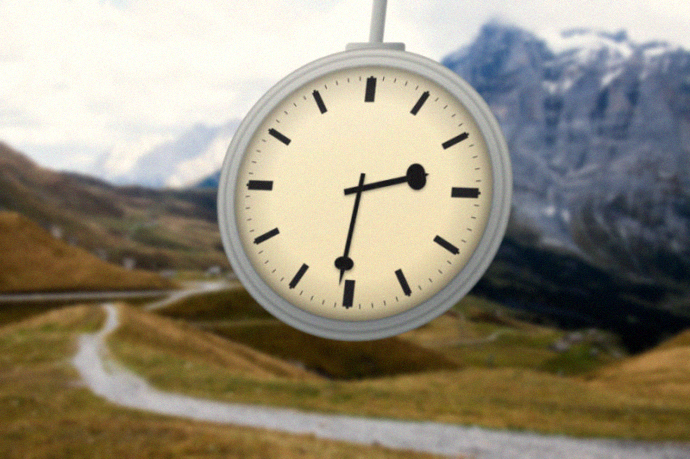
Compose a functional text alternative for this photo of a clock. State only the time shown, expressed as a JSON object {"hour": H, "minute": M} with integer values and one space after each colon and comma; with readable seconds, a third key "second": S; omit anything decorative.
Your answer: {"hour": 2, "minute": 31}
